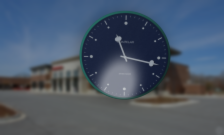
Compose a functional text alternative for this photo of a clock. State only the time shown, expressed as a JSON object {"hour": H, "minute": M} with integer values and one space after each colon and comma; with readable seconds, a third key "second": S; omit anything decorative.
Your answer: {"hour": 11, "minute": 17}
